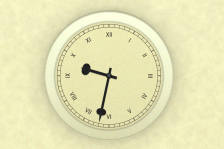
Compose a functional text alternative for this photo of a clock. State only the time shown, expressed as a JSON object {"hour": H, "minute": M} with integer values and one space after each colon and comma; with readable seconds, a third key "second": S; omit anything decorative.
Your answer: {"hour": 9, "minute": 32}
